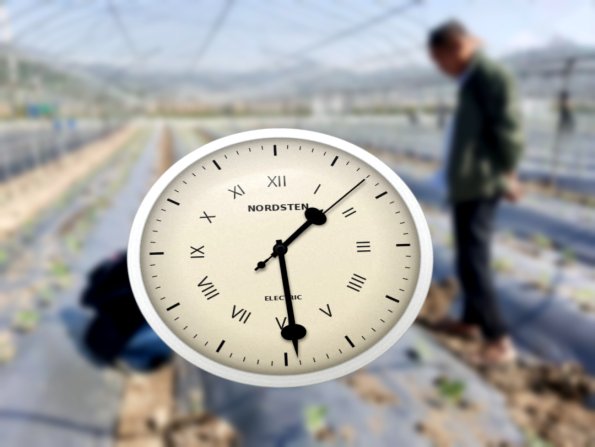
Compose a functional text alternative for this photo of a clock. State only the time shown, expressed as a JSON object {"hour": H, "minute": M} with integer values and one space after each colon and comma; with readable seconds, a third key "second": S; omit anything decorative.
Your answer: {"hour": 1, "minute": 29, "second": 8}
